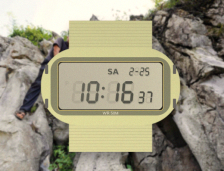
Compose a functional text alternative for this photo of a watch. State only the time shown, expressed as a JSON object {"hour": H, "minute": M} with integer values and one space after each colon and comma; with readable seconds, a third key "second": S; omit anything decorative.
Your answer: {"hour": 10, "minute": 16, "second": 37}
